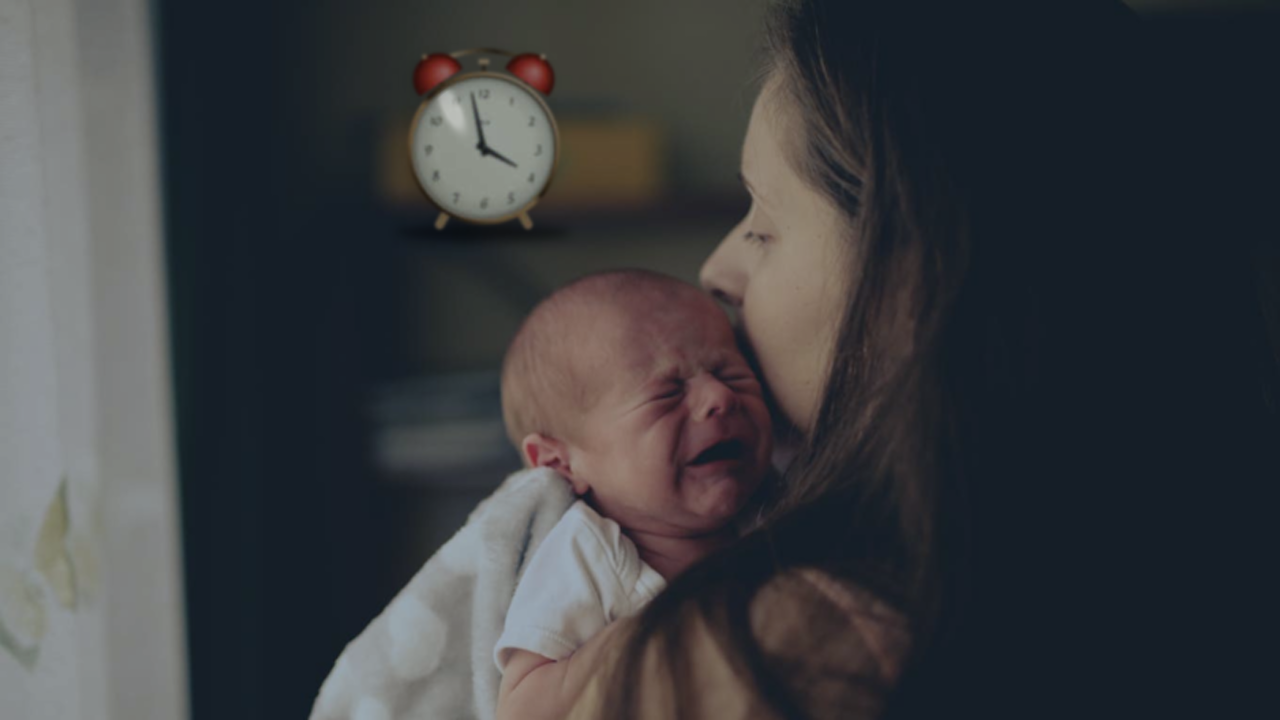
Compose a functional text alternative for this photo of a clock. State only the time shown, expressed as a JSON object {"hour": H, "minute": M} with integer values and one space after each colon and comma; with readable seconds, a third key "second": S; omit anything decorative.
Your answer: {"hour": 3, "minute": 58}
